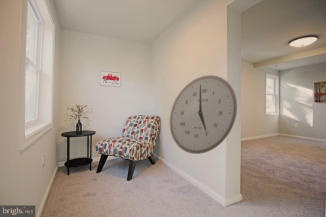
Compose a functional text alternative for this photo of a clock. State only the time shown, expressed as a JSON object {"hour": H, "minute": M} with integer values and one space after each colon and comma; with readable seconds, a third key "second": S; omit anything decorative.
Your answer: {"hour": 4, "minute": 58}
